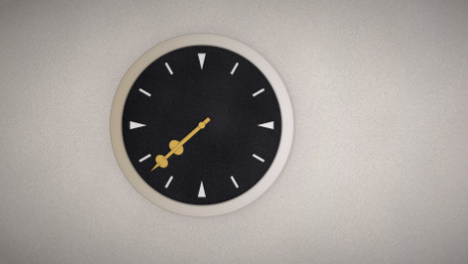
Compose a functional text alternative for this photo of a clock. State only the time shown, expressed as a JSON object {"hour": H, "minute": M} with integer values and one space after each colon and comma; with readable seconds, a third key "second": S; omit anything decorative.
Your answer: {"hour": 7, "minute": 38}
